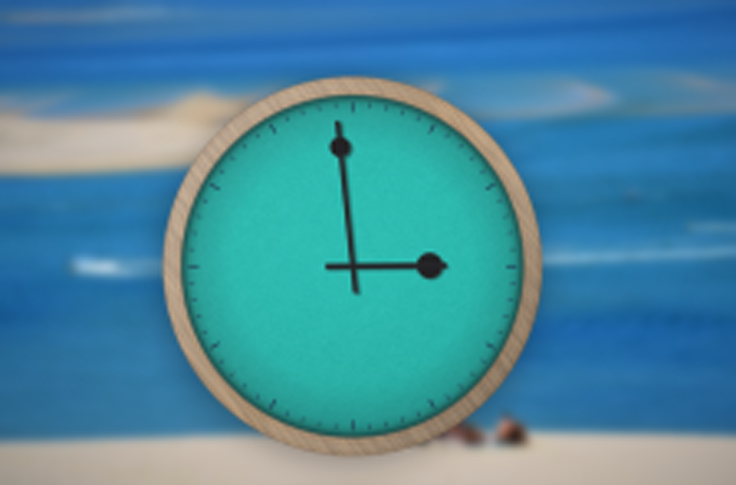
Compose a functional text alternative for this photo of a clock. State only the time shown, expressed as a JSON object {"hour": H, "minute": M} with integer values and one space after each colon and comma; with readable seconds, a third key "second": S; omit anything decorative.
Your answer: {"hour": 2, "minute": 59}
